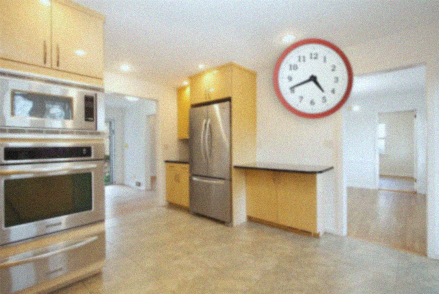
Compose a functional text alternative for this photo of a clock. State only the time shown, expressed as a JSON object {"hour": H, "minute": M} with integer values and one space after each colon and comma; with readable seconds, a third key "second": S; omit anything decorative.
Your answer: {"hour": 4, "minute": 41}
